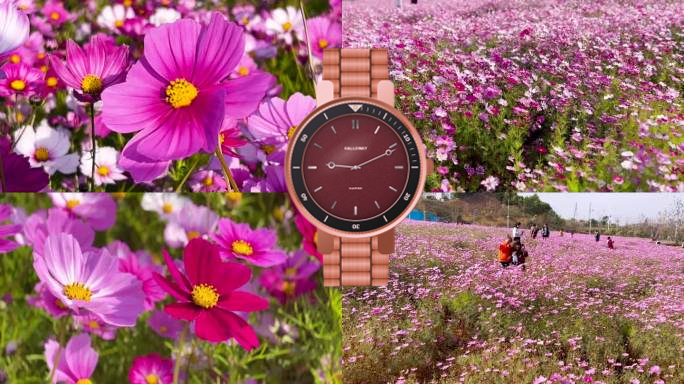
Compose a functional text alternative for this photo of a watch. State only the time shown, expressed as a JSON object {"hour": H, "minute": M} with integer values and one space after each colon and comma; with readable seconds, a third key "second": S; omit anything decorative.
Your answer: {"hour": 9, "minute": 11}
